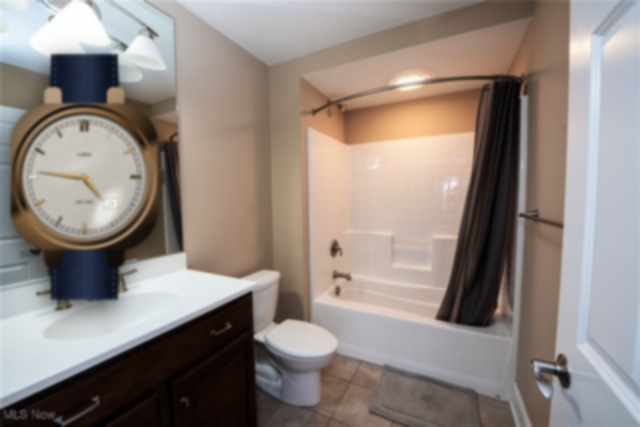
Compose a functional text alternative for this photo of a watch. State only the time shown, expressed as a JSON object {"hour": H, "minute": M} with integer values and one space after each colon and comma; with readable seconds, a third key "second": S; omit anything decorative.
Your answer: {"hour": 4, "minute": 46}
